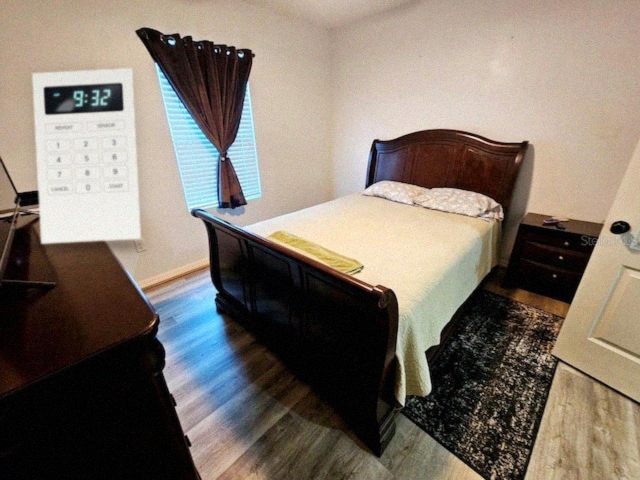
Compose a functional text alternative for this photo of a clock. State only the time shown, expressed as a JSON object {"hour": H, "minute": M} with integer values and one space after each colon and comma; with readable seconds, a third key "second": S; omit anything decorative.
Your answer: {"hour": 9, "minute": 32}
